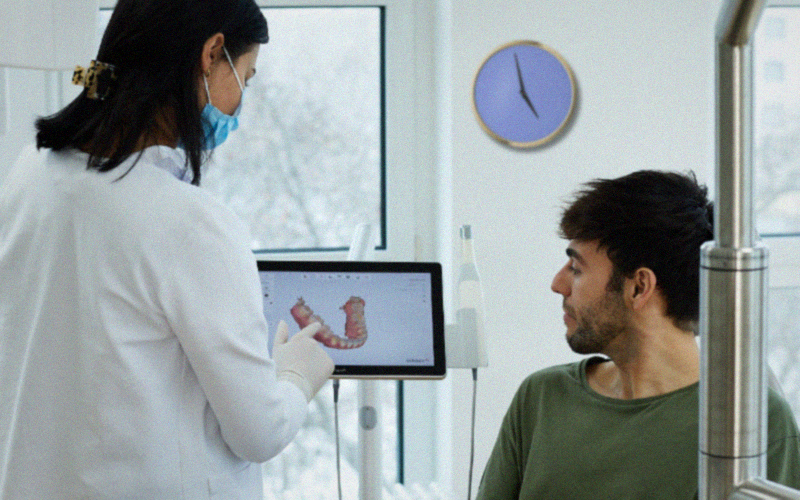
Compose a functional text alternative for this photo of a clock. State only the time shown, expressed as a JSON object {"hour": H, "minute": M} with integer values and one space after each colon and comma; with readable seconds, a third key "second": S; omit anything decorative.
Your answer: {"hour": 4, "minute": 58}
